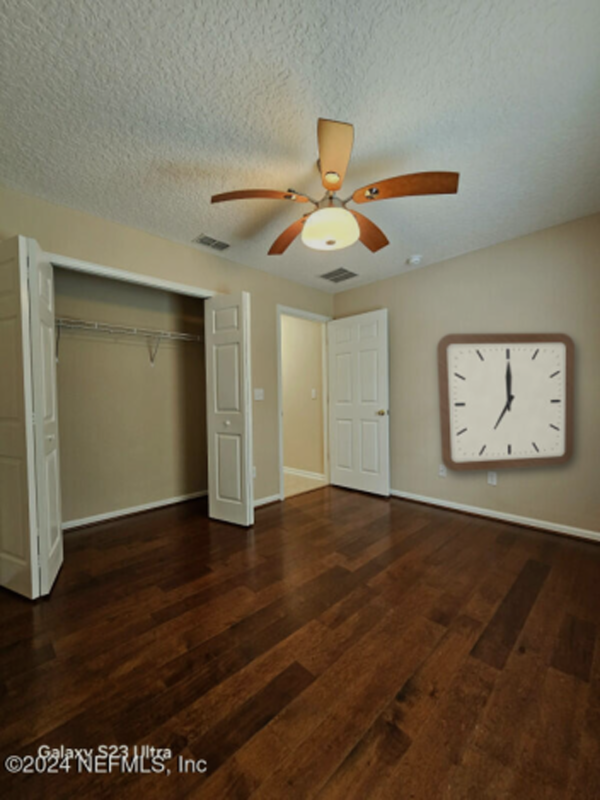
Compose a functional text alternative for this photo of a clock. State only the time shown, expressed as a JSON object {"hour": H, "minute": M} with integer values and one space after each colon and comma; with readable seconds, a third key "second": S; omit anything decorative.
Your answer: {"hour": 7, "minute": 0}
